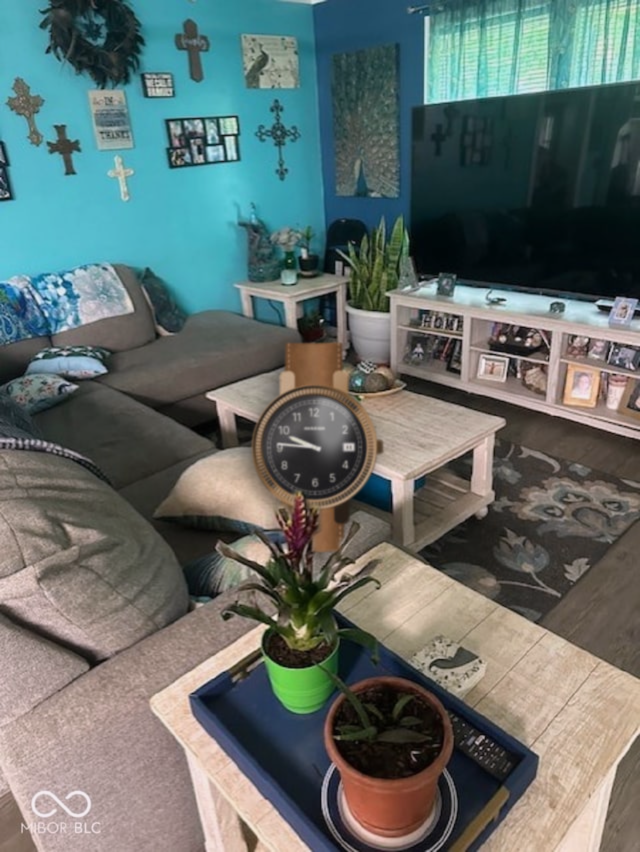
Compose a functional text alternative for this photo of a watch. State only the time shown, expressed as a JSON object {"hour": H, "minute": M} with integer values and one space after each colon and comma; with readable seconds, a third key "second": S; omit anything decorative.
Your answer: {"hour": 9, "minute": 46}
